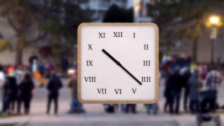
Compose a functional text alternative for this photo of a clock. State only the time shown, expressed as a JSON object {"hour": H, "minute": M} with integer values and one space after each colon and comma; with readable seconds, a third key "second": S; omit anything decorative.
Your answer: {"hour": 10, "minute": 22}
